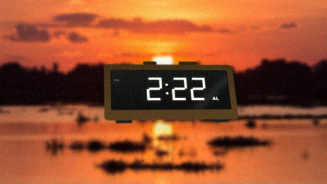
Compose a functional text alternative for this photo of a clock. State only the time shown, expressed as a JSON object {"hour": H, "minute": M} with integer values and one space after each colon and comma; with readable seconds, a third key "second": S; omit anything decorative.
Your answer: {"hour": 2, "minute": 22}
